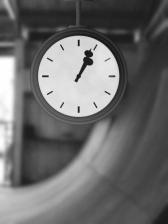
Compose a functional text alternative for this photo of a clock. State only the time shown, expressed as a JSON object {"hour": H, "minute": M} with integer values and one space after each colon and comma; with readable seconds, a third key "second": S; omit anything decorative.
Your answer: {"hour": 1, "minute": 4}
